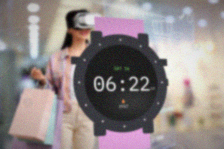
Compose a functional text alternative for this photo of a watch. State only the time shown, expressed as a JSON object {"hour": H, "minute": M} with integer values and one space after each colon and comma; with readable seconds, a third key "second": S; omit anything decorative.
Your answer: {"hour": 6, "minute": 22}
